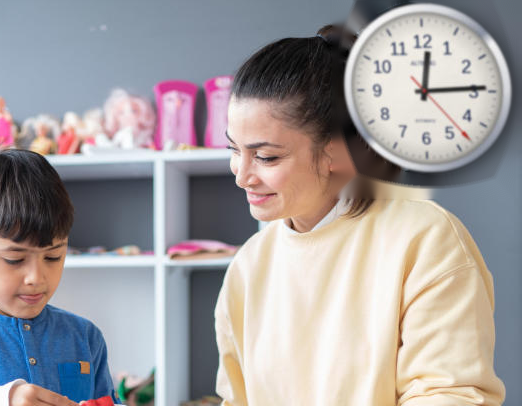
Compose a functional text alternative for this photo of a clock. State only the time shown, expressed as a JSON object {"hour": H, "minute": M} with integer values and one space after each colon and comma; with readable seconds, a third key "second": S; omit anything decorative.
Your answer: {"hour": 12, "minute": 14, "second": 23}
